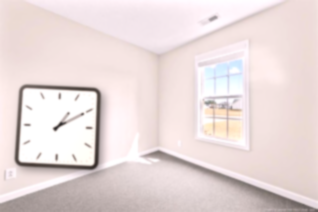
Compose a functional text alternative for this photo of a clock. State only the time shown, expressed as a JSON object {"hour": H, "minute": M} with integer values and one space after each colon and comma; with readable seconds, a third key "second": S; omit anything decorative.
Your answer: {"hour": 1, "minute": 10}
